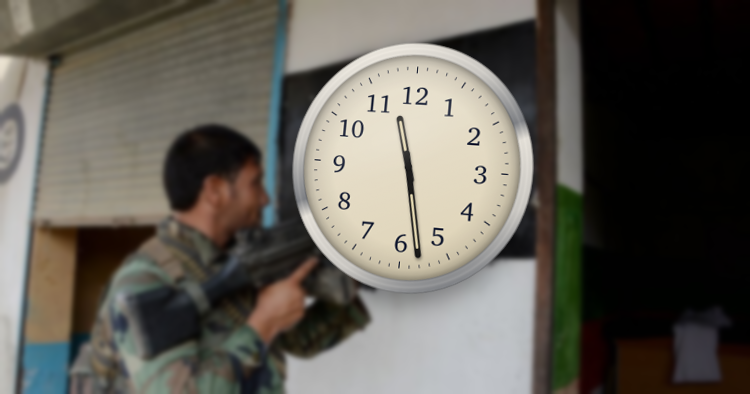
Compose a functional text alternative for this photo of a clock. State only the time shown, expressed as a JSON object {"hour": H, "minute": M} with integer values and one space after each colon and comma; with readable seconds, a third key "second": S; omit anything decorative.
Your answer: {"hour": 11, "minute": 28}
